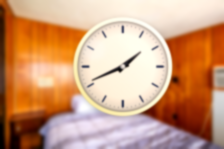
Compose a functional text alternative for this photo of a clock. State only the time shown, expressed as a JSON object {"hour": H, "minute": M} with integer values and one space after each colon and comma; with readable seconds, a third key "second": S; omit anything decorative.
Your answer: {"hour": 1, "minute": 41}
